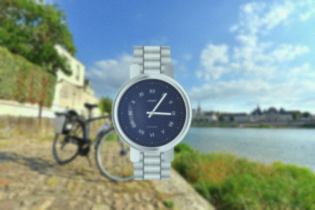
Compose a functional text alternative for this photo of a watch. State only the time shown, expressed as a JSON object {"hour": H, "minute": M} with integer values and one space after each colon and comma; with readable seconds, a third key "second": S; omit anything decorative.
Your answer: {"hour": 3, "minute": 6}
